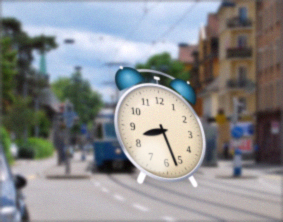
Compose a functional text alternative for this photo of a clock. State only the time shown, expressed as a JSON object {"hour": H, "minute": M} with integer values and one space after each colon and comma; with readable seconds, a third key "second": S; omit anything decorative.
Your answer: {"hour": 8, "minute": 27}
